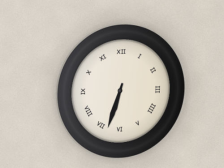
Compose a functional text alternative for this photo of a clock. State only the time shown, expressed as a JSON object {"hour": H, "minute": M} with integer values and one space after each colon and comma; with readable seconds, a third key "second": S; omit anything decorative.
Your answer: {"hour": 6, "minute": 33}
